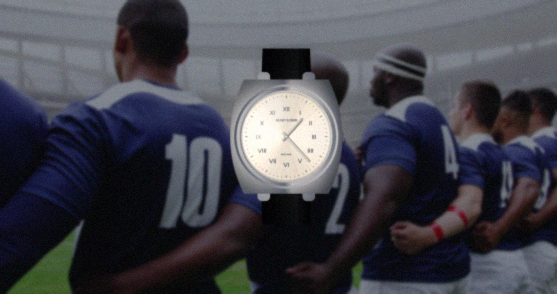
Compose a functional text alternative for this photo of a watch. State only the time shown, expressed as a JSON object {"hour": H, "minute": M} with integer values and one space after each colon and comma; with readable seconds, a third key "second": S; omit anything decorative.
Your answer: {"hour": 1, "minute": 23}
